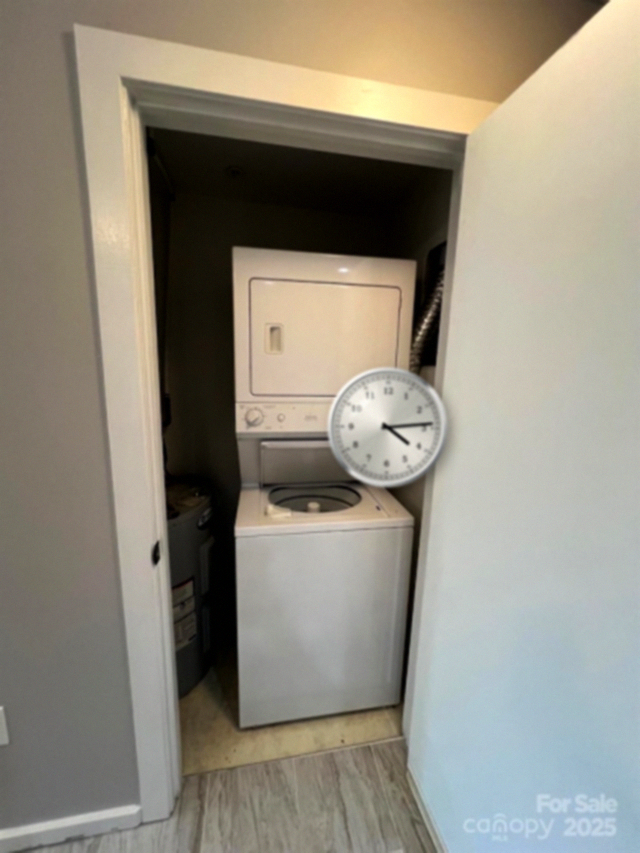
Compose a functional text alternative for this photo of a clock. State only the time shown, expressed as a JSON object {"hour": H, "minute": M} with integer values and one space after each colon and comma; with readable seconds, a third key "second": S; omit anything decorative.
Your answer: {"hour": 4, "minute": 14}
